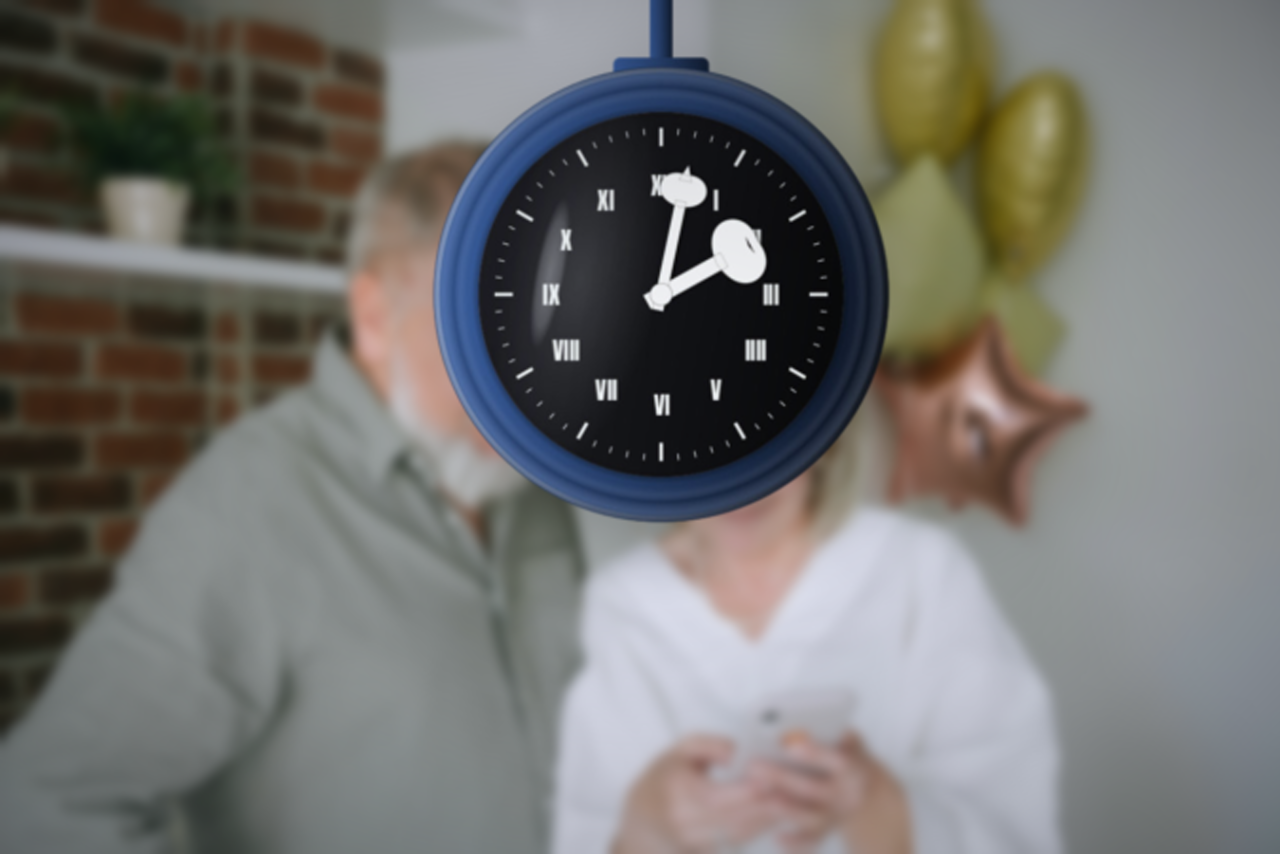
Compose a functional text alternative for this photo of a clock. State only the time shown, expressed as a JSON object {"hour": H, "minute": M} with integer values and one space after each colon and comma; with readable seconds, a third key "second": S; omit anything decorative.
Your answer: {"hour": 2, "minute": 2}
